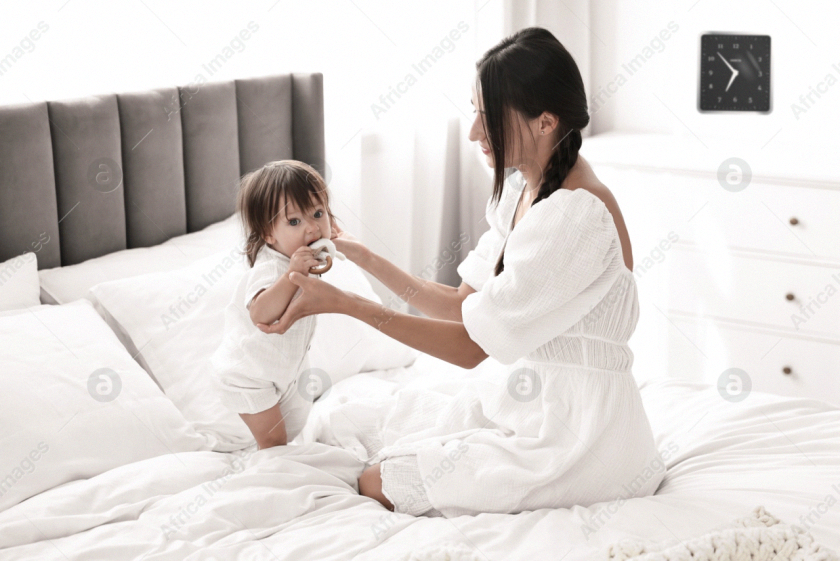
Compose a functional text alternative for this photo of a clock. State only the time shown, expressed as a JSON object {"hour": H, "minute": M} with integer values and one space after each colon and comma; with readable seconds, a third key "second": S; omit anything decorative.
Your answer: {"hour": 6, "minute": 53}
